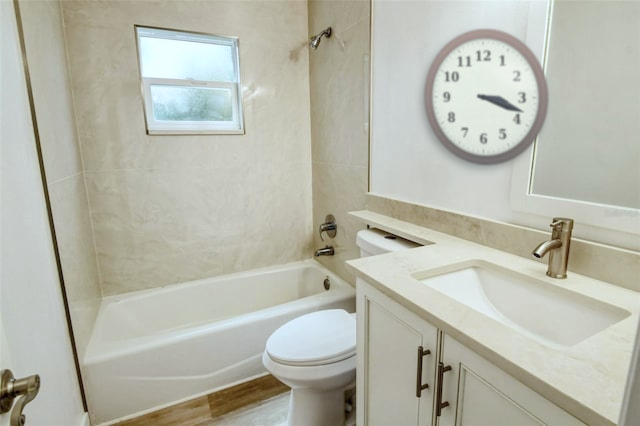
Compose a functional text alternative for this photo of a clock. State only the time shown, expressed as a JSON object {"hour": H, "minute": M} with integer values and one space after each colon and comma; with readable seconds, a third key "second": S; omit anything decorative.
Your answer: {"hour": 3, "minute": 18}
